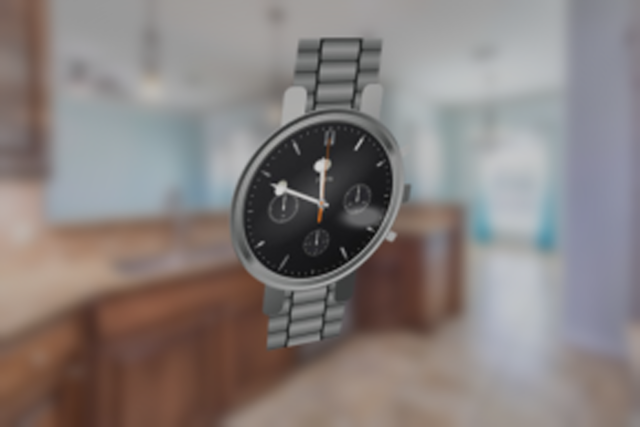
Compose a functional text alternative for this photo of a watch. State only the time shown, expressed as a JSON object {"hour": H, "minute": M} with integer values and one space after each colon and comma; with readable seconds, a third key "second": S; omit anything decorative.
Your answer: {"hour": 11, "minute": 49}
